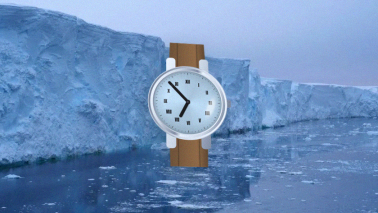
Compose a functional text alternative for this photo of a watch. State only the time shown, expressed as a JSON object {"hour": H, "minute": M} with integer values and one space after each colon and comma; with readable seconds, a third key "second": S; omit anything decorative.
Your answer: {"hour": 6, "minute": 53}
